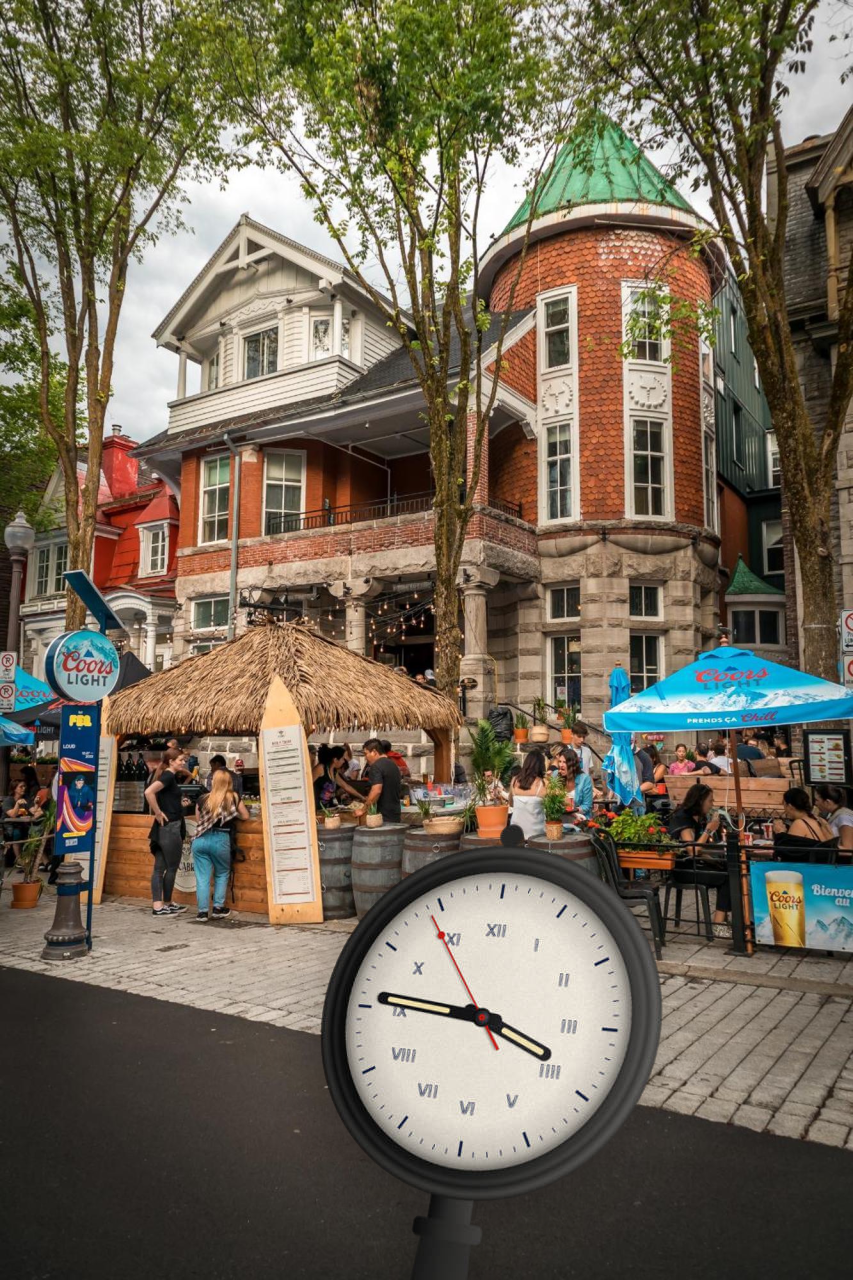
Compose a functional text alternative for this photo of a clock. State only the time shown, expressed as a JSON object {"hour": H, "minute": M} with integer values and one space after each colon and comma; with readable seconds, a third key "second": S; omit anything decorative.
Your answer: {"hour": 3, "minute": 45, "second": 54}
